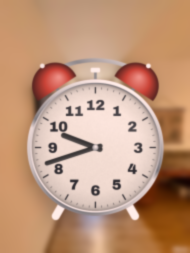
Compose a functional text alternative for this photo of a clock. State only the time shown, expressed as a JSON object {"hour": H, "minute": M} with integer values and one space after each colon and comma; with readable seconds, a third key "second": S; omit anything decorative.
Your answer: {"hour": 9, "minute": 42}
